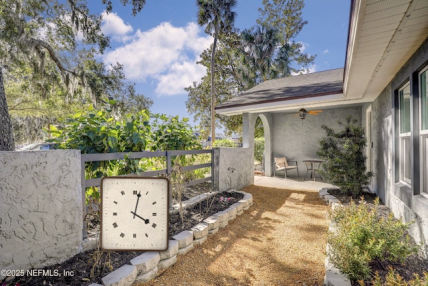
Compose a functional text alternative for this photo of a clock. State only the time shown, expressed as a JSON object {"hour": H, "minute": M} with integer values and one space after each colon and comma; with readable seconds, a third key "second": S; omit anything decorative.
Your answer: {"hour": 4, "minute": 2}
